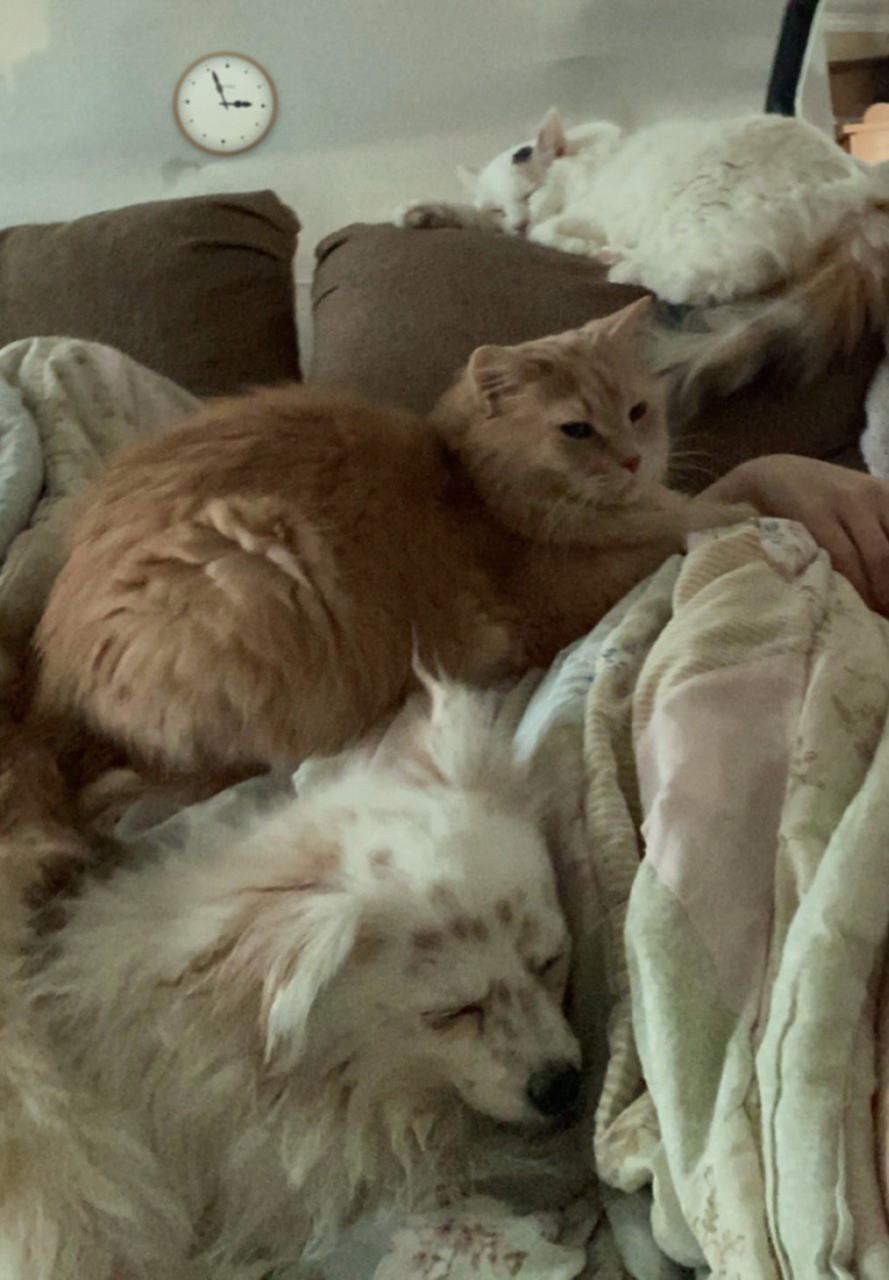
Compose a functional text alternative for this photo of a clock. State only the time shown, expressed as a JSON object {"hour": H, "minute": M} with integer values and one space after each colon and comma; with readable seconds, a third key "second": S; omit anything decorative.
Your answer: {"hour": 2, "minute": 56}
